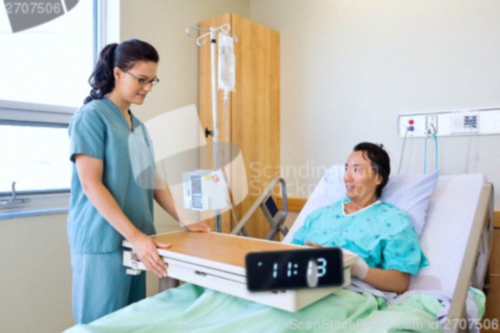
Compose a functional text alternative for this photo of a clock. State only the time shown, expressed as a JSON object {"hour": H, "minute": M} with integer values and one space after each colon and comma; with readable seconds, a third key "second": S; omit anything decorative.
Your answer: {"hour": 11, "minute": 13}
